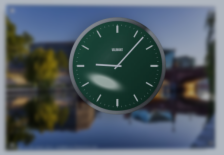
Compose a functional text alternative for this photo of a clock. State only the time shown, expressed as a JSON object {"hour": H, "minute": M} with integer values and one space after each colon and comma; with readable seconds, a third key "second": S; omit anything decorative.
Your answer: {"hour": 9, "minute": 7}
